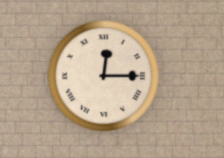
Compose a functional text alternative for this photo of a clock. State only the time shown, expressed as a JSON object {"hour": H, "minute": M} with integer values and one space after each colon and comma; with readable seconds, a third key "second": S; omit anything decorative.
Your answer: {"hour": 12, "minute": 15}
